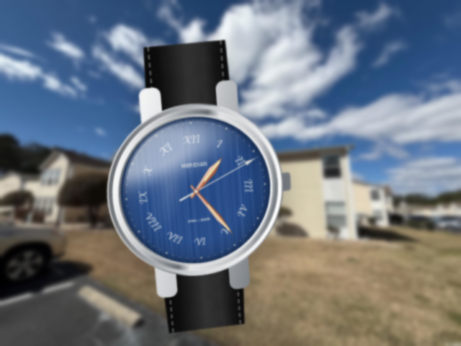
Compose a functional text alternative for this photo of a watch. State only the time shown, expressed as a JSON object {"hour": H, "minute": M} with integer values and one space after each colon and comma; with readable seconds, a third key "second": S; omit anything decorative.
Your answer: {"hour": 1, "minute": 24, "second": 11}
